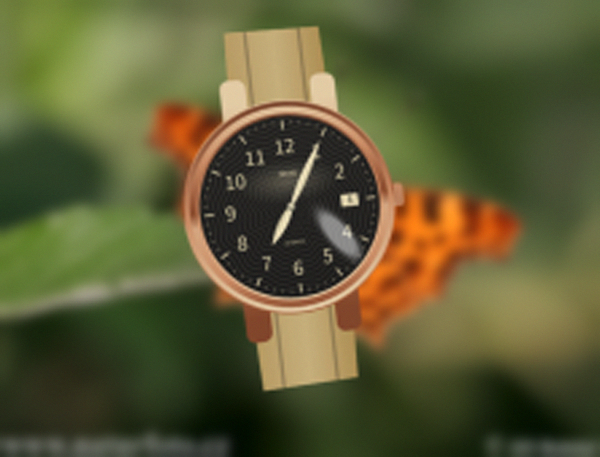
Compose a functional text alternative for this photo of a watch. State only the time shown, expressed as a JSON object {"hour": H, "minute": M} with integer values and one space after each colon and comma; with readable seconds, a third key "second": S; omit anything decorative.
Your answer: {"hour": 7, "minute": 5}
